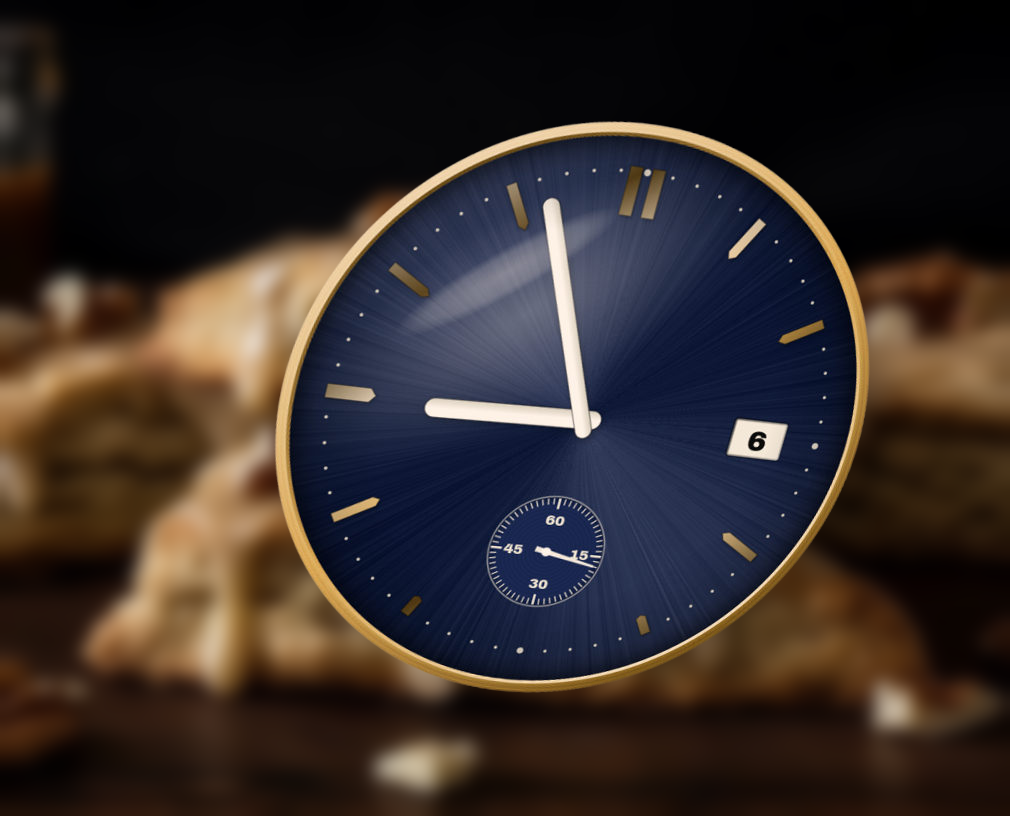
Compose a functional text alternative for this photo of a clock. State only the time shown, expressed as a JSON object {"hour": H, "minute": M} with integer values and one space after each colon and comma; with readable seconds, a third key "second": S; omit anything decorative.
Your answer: {"hour": 8, "minute": 56, "second": 17}
